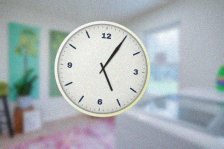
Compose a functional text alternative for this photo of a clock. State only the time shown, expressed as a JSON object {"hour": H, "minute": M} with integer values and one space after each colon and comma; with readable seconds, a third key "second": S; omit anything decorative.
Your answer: {"hour": 5, "minute": 5}
